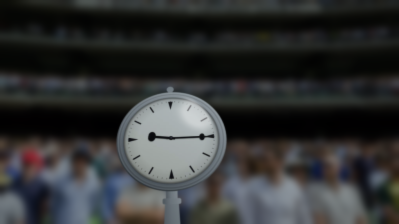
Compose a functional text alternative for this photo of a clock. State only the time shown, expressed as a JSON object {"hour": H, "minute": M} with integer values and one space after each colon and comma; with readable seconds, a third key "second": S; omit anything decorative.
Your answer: {"hour": 9, "minute": 15}
